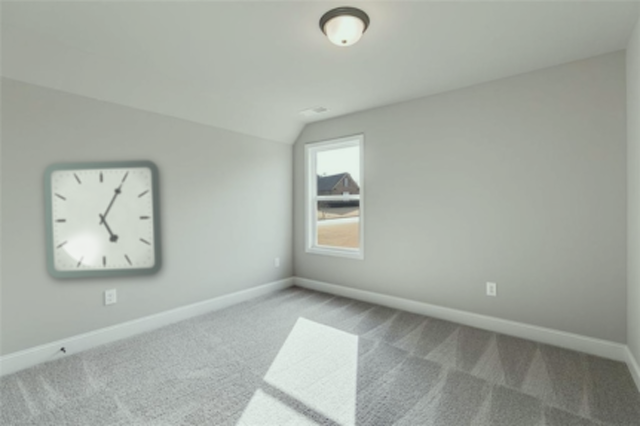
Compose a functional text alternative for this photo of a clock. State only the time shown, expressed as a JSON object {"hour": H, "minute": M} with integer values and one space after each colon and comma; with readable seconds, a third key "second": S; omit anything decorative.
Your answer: {"hour": 5, "minute": 5}
